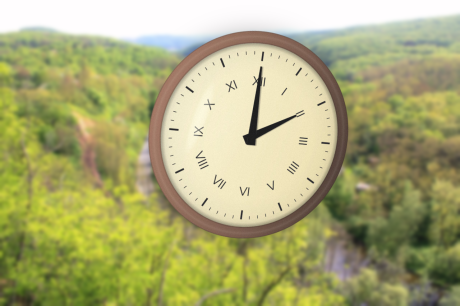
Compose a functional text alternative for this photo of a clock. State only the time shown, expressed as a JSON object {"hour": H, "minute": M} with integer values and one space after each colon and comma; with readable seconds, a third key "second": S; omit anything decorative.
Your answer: {"hour": 2, "minute": 0}
